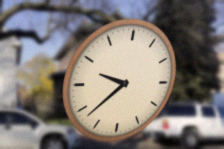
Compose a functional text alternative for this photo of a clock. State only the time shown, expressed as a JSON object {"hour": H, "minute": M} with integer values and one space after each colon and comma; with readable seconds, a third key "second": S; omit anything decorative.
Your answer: {"hour": 9, "minute": 38}
